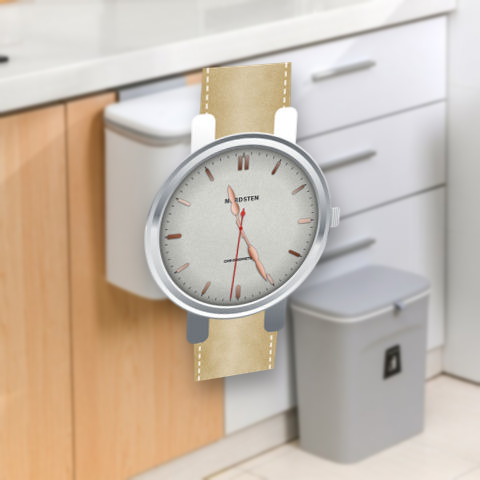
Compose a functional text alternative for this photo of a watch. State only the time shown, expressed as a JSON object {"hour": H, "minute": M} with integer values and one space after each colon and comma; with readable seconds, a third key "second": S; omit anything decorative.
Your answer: {"hour": 11, "minute": 25, "second": 31}
